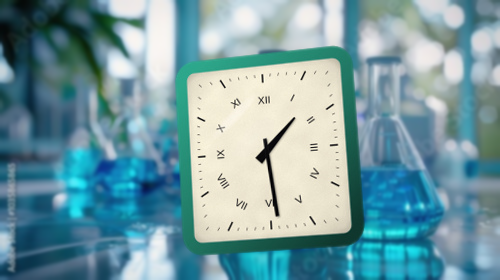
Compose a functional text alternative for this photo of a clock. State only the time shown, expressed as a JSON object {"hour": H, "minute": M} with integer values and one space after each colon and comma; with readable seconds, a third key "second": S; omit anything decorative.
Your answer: {"hour": 1, "minute": 29}
